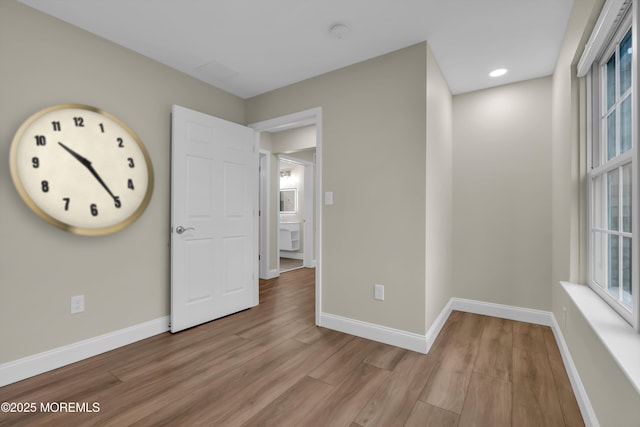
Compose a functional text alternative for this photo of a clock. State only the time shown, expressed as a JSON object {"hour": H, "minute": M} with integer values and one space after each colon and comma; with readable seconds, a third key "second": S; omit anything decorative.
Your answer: {"hour": 10, "minute": 25}
